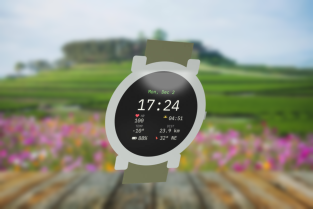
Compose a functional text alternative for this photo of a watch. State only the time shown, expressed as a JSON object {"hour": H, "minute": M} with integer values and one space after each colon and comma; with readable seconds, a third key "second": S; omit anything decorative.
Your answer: {"hour": 17, "minute": 24}
